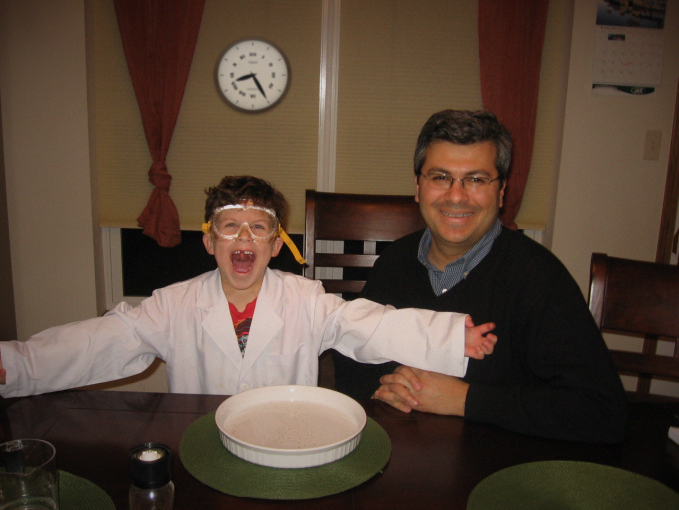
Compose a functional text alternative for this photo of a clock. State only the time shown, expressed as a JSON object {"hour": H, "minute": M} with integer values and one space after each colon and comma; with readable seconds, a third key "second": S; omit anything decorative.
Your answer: {"hour": 8, "minute": 25}
